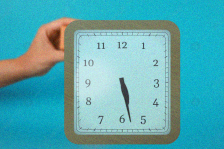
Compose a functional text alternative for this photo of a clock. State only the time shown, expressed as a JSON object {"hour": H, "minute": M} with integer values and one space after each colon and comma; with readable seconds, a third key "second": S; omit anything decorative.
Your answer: {"hour": 5, "minute": 28}
